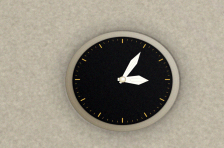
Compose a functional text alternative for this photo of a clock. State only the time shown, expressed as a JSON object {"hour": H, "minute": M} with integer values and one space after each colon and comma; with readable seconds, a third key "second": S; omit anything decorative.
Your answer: {"hour": 3, "minute": 5}
